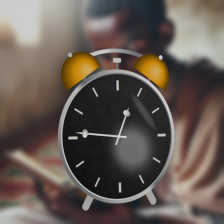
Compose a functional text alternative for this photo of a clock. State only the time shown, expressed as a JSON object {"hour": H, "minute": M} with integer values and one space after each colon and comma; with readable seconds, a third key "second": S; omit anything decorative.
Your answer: {"hour": 12, "minute": 46}
